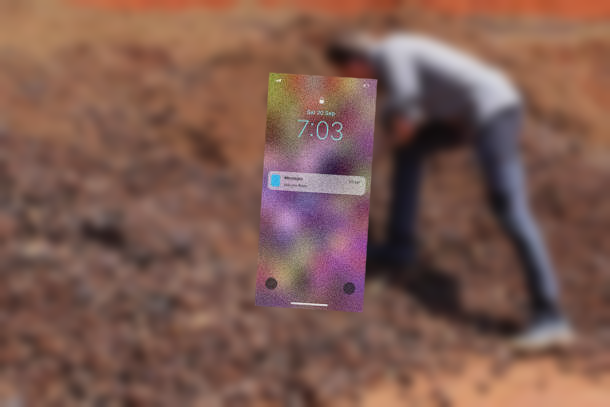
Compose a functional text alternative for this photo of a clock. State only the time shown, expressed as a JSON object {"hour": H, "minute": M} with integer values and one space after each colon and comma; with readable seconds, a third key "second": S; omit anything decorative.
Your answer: {"hour": 7, "minute": 3}
